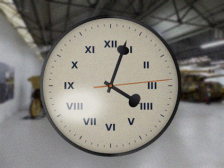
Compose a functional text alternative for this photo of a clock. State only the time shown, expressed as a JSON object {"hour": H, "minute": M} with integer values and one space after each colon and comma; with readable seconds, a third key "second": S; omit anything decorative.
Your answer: {"hour": 4, "minute": 3, "second": 14}
